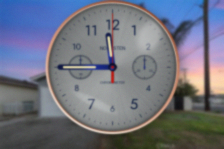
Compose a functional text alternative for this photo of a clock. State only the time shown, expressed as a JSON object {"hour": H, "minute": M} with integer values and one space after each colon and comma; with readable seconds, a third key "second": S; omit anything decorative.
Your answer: {"hour": 11, "minute": 45}
